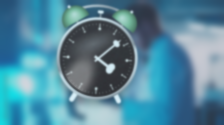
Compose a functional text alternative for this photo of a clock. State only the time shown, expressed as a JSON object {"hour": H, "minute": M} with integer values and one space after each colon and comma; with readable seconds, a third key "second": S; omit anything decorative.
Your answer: {"hour": 4, "minute": 8}
